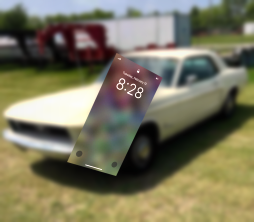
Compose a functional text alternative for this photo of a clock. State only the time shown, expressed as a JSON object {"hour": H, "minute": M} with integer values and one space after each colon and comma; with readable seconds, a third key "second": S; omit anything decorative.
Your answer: {"hour": 8, "minute": 28}
